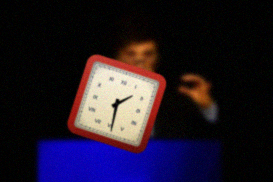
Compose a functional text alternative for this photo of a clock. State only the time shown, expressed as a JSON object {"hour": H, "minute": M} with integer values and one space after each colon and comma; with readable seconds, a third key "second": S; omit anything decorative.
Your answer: {"hour": 1, "minute": 29}
